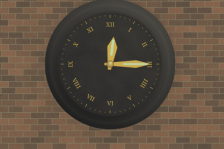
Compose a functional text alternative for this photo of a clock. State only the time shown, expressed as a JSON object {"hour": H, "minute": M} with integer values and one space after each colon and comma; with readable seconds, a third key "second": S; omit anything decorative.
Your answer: {"hour": 12, "minute": 15}
